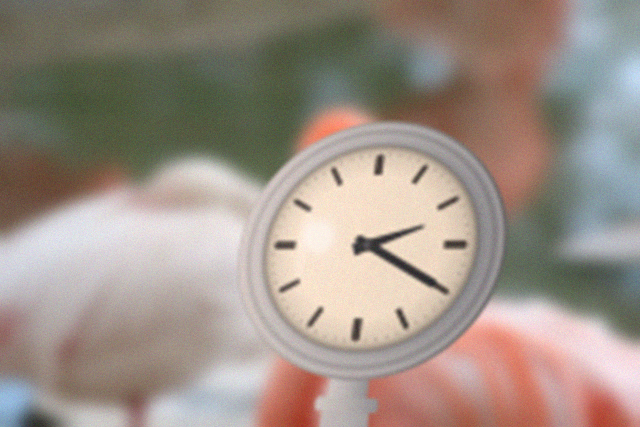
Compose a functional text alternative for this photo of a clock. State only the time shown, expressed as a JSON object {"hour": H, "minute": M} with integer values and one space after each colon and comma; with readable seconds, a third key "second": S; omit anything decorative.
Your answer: {"hour": 2, "minute": 20}
